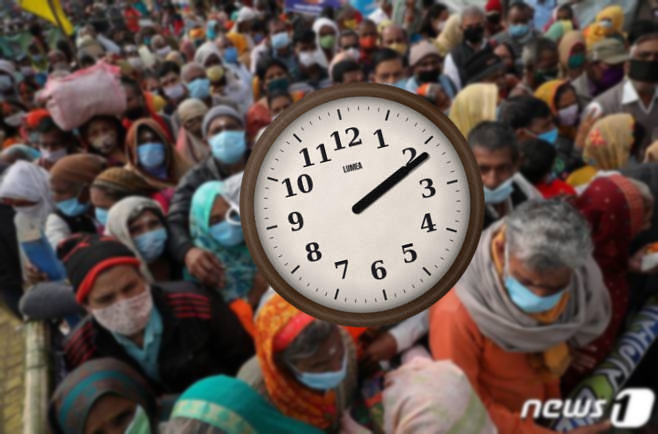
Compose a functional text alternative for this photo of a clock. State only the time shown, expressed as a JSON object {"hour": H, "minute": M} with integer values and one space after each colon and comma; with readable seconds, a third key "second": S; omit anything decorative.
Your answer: {"hour": 2, "minute": 11}
